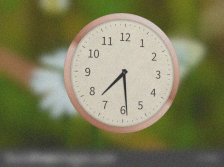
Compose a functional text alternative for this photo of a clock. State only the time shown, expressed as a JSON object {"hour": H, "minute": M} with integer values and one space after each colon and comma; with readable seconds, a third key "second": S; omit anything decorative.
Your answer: {"hour": 7, "minute": 29}
